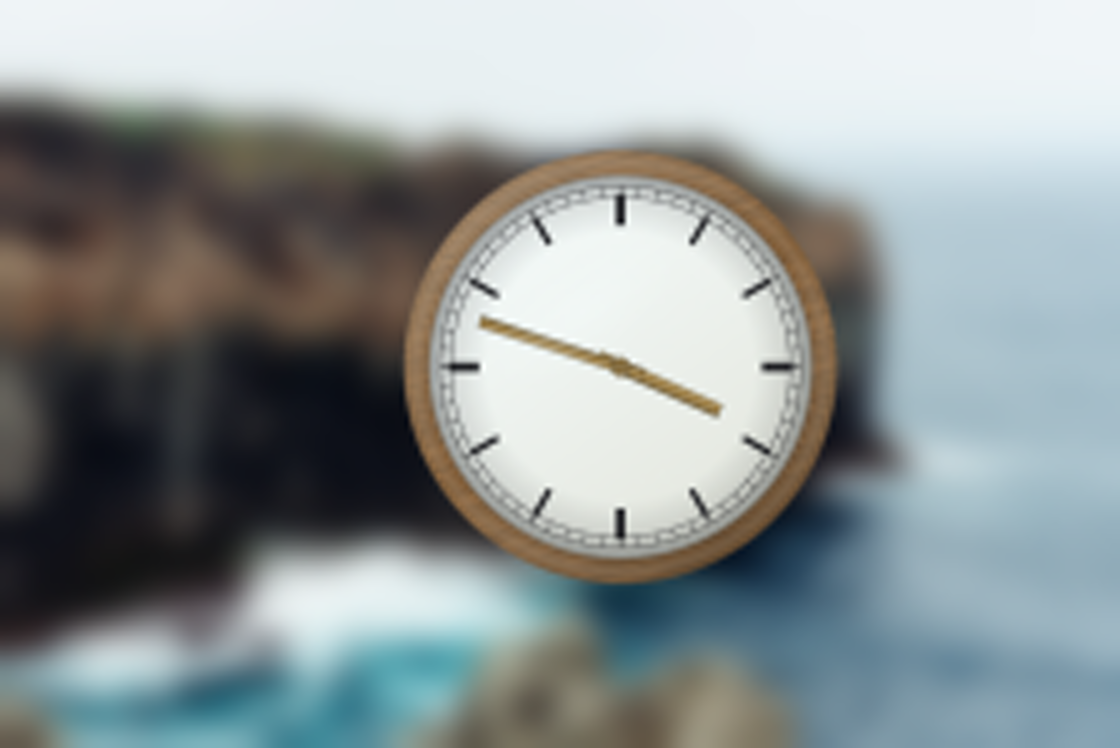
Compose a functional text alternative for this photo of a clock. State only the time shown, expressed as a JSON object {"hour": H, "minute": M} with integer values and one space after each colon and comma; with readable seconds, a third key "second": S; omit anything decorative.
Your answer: {"hour": 3, "minute": 48}
